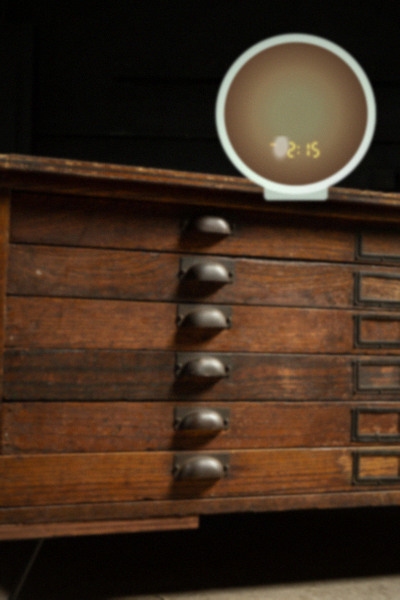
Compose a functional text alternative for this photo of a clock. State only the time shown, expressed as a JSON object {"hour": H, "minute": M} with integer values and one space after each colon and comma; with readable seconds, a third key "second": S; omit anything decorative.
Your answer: {"hour": 2, "minute": 15}
